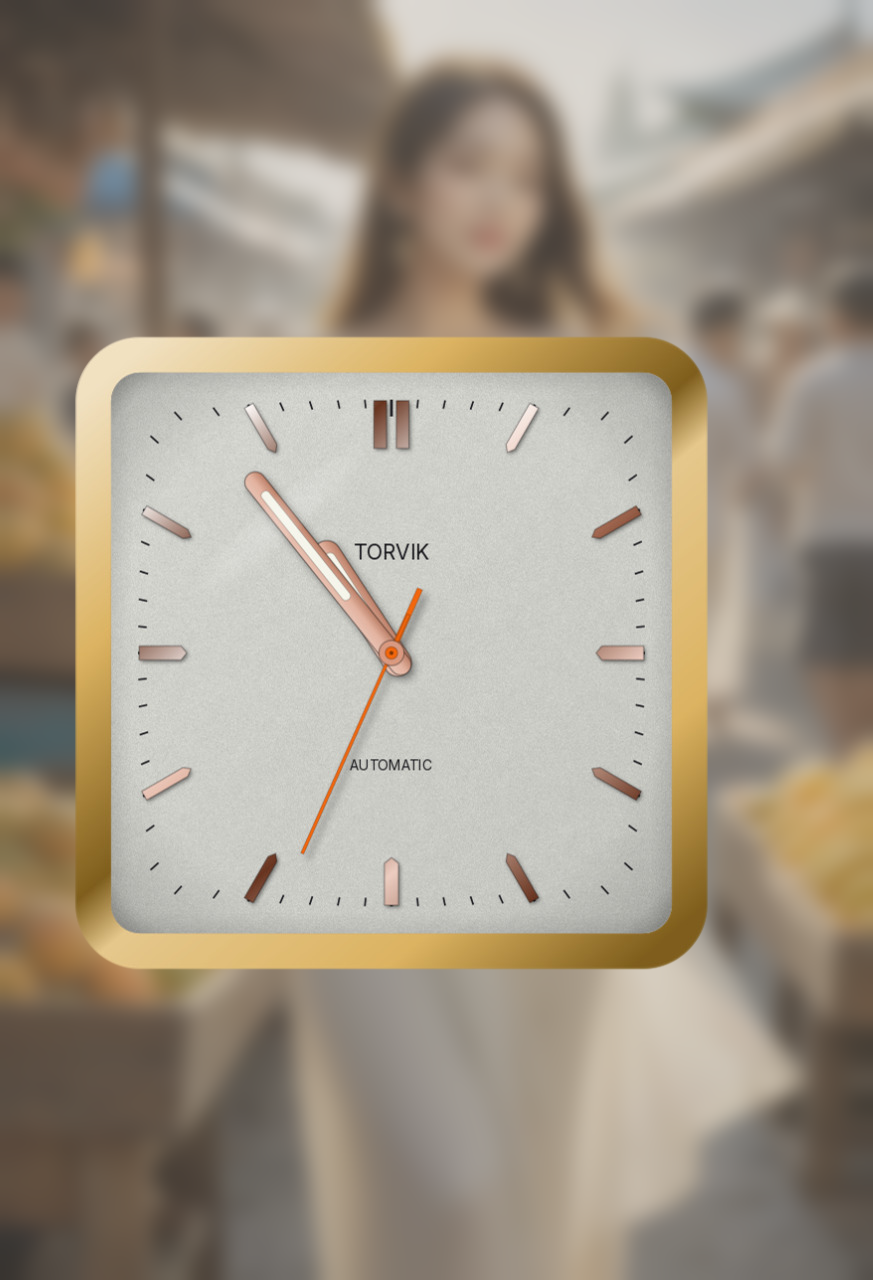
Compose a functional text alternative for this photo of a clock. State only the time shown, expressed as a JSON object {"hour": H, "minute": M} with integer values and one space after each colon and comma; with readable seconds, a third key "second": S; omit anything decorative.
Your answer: {"hour": 10, "minute": 53, "second": 34}
